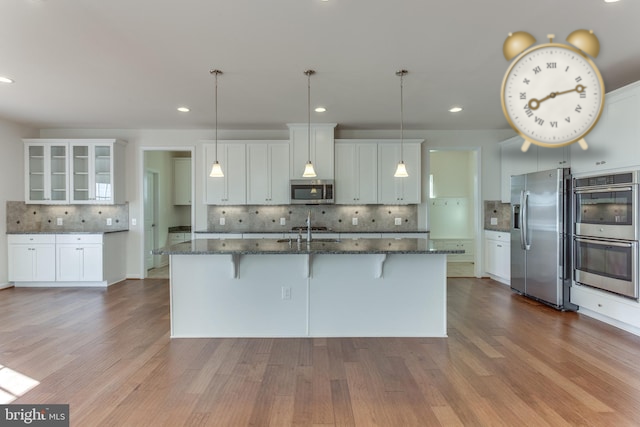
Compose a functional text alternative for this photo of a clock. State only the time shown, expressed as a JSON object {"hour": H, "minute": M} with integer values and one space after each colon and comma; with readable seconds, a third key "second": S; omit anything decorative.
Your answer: {"hour": 8, "minute": 13}
